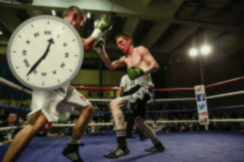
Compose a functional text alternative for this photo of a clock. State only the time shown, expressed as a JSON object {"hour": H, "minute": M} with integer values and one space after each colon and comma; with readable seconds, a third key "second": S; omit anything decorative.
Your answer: {"hour": 12, "minute": 36}
